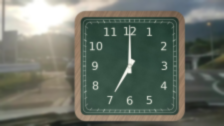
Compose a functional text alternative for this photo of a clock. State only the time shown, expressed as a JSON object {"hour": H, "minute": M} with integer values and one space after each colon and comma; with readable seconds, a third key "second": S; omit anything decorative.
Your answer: {"hour": 7, "minute": 0}
